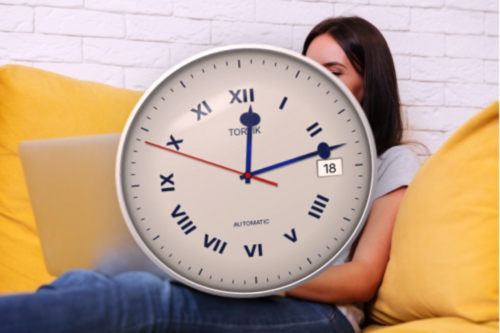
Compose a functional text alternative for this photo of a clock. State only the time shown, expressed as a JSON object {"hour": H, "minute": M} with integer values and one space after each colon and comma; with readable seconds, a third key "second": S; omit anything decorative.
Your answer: {"hour": 12, "minute": 12, "second": 49}
